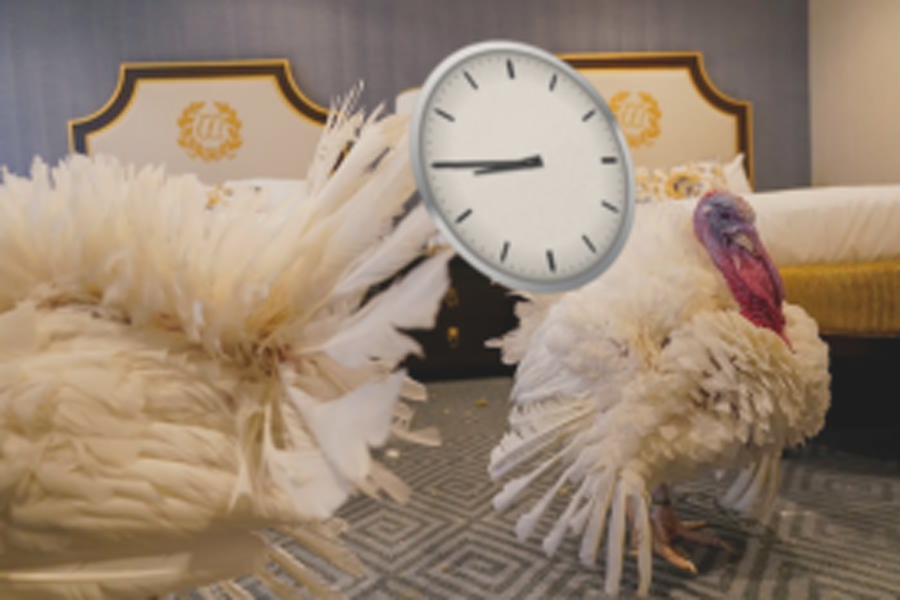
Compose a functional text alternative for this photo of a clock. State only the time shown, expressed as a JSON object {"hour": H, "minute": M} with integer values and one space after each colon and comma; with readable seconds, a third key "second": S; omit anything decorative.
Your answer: {"hour": 8, "minute": 45}
